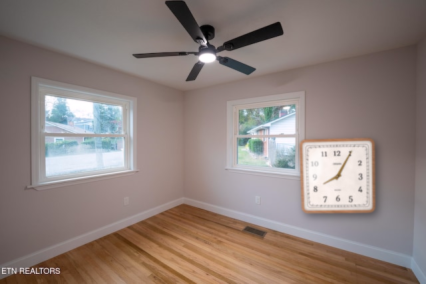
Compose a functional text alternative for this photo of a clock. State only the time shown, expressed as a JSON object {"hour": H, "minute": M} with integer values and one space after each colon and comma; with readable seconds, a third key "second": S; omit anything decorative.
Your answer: {"hour": 8, "minute": 5}
